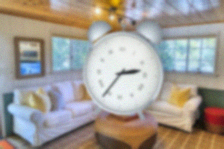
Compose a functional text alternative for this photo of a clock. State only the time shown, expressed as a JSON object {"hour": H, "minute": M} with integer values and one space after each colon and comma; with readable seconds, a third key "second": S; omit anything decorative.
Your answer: {"hour": 2, "minute": 36}
